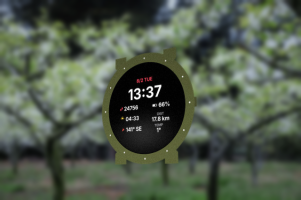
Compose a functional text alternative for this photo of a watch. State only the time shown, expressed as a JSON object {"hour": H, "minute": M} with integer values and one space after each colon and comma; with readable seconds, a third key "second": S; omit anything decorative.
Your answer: {"hour": 13, "minute": 37}
